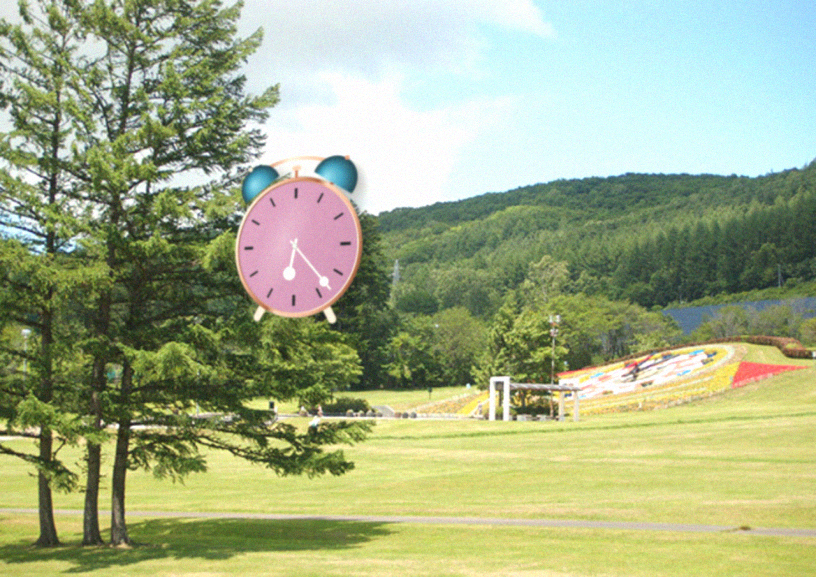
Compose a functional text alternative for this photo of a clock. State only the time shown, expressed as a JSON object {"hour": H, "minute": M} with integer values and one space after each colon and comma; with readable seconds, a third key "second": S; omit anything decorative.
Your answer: {"hour": 6, "minute": 23}
